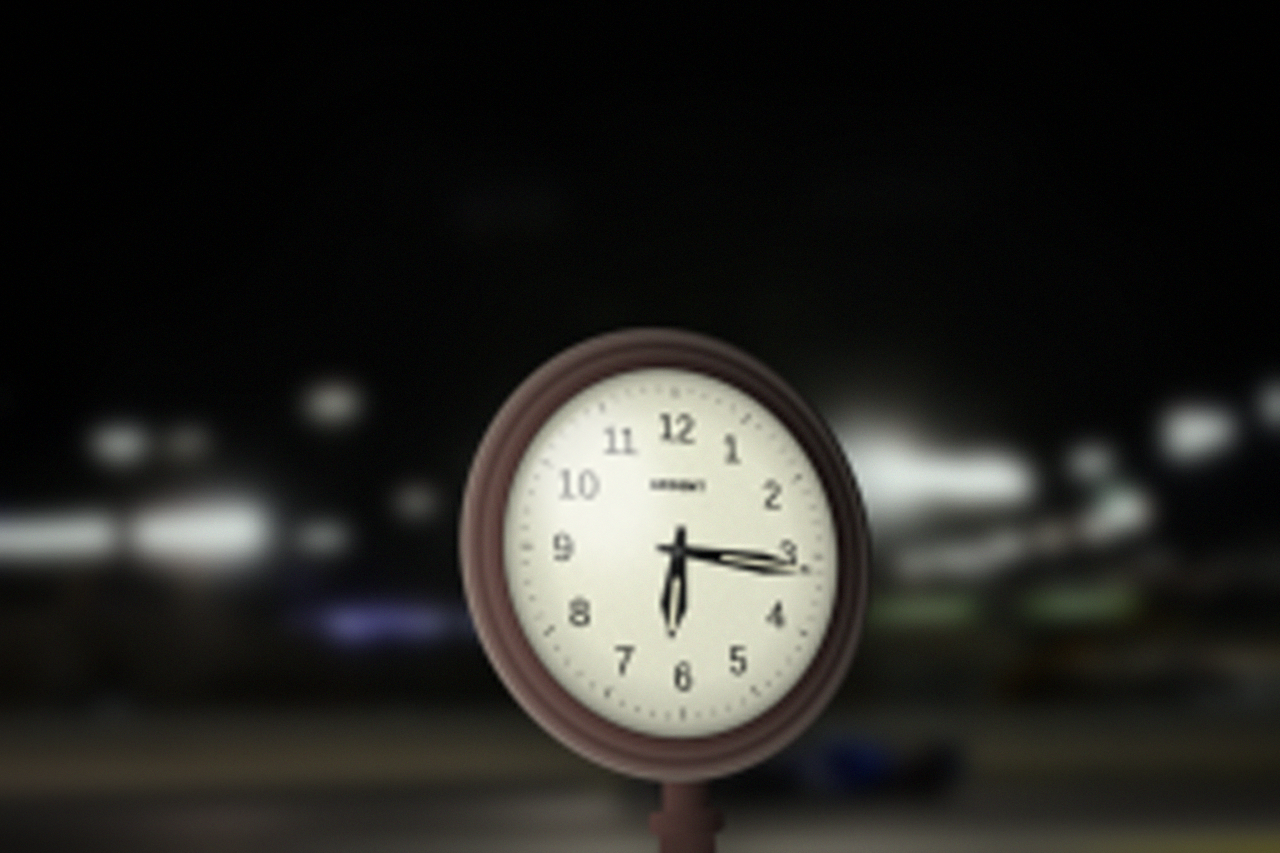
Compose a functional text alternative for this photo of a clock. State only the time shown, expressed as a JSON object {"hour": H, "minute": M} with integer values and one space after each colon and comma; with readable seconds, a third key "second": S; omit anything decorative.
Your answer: {"hour": 6, "minute": 16}
